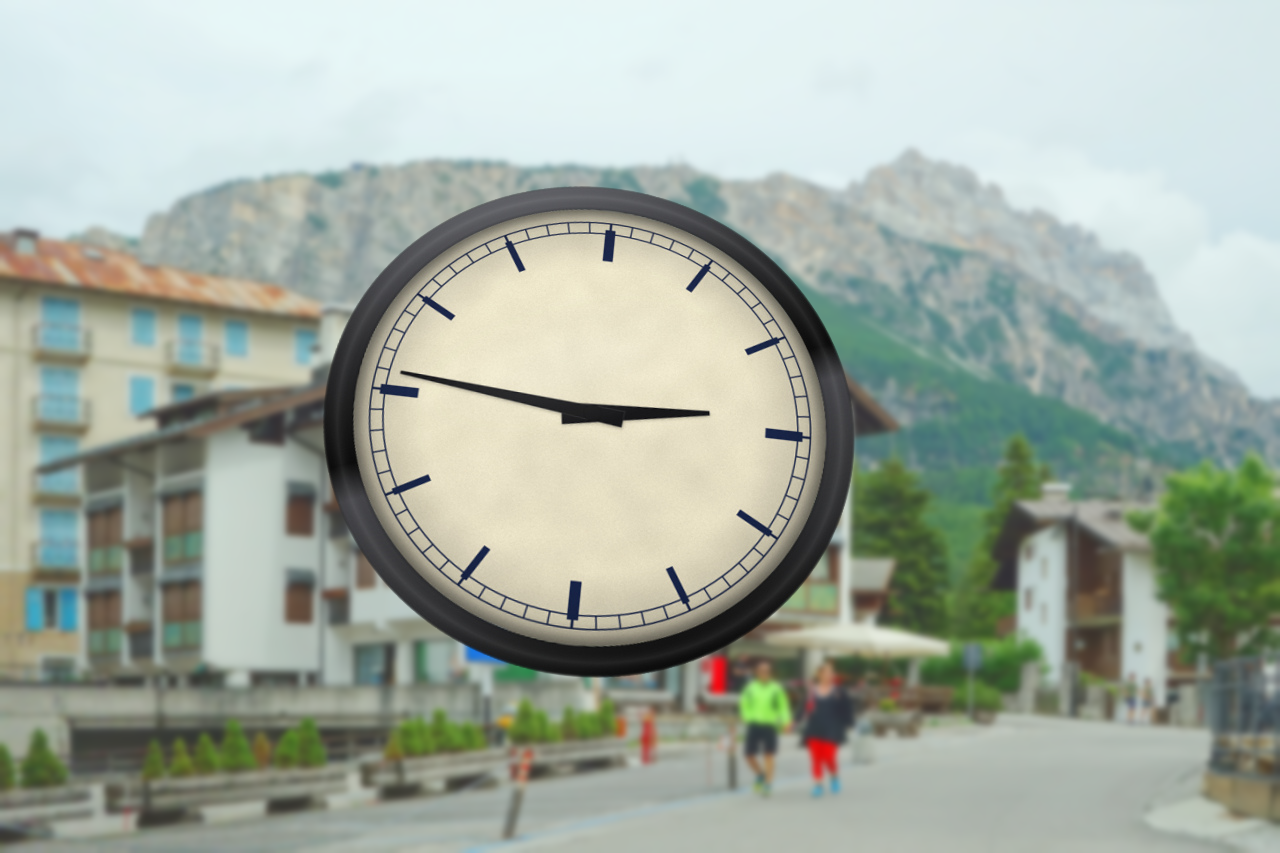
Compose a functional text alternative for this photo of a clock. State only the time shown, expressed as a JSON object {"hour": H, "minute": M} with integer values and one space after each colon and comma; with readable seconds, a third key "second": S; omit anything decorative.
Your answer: {"hour": 2, "minute": 46}
